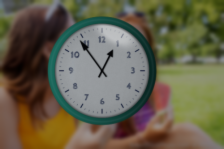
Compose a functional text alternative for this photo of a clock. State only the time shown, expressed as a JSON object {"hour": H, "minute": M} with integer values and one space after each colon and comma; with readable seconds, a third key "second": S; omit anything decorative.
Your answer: {"hour": 12, "minute": 54}
